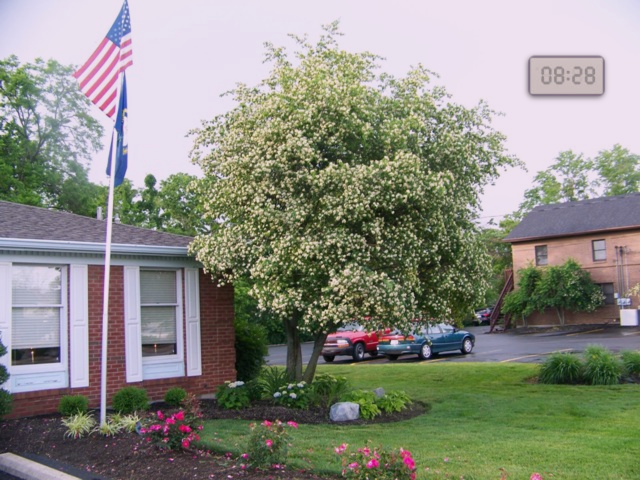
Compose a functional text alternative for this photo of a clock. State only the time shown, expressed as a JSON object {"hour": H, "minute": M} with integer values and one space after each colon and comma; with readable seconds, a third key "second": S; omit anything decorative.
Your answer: {"hour": 8, "minute": 28}
